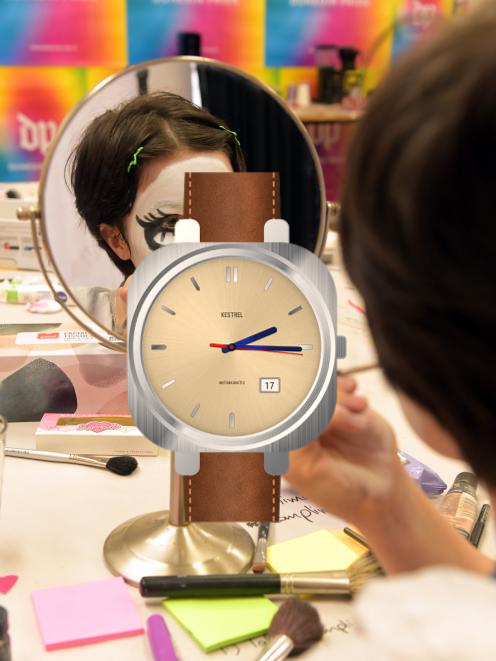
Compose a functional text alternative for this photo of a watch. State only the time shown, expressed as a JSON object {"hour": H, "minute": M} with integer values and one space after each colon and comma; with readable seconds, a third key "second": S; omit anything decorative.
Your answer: {"hour": 2, "minute": 15, "second": 16}
